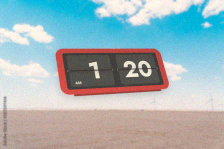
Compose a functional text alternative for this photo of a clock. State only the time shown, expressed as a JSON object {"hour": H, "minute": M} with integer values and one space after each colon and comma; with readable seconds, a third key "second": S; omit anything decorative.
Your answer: {"hour": 1, "minute": 20}
